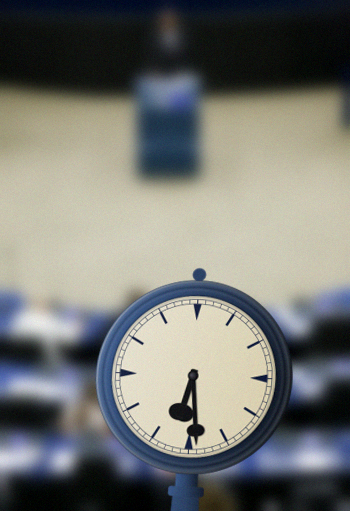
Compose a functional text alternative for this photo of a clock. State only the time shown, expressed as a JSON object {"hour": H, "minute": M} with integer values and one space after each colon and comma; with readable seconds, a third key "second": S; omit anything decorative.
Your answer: {"hour": 6, "minute": 29}
